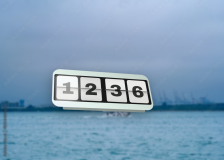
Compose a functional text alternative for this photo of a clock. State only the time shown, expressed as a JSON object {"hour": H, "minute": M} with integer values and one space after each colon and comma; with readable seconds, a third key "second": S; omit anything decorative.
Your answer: {"hour": 12, "minute": 36}
